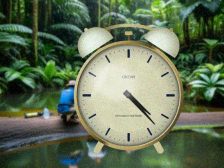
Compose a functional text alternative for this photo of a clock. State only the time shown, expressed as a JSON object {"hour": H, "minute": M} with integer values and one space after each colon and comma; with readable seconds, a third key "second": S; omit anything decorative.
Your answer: {"hour": 4, "minute": 23}
